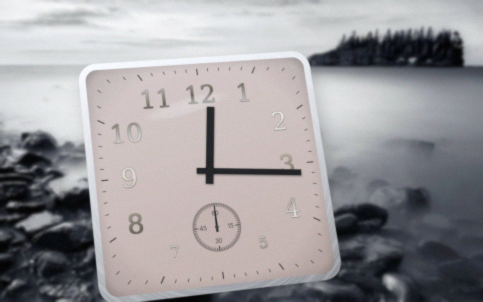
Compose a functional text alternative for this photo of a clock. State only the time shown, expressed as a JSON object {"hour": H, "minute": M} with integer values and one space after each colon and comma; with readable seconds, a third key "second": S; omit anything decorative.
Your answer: {"hour": 12, "minute": 16}
